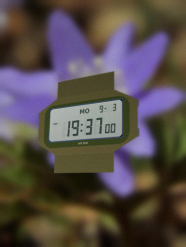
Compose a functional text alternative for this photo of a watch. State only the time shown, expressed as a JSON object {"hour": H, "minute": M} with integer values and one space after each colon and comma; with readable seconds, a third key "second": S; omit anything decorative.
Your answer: {"hour": 19, "minute": 37, "second": 0}
